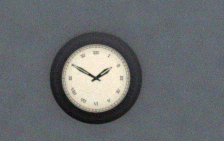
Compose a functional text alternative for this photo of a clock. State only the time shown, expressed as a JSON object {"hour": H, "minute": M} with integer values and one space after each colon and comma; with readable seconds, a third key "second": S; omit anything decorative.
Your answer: {"hour": 1, "minute": 50}
